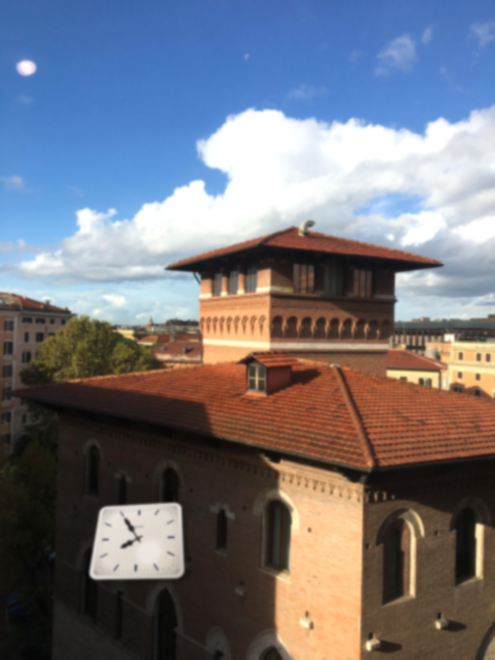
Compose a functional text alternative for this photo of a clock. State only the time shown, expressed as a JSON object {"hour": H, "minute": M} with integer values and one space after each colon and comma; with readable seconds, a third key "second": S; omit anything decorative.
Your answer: {"hour": 7, "minute": 55}
